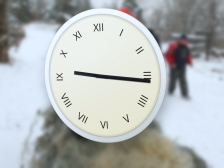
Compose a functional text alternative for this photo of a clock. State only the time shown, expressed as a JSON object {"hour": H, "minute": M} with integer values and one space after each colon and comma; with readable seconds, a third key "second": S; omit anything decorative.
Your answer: {"hour": 9, "minute": 16}
